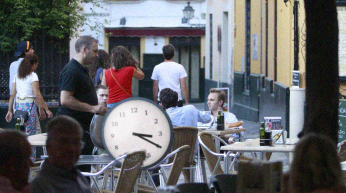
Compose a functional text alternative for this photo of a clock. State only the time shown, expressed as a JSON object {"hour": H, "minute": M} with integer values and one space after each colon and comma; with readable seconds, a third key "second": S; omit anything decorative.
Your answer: {"hour": 3, "minute": 20}
